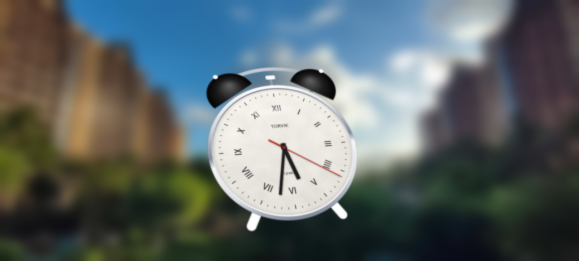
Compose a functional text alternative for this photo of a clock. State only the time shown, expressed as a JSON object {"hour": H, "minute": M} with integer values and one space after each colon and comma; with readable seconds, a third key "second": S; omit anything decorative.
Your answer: {"hour": 5, "minute": 32, "second": 21}
